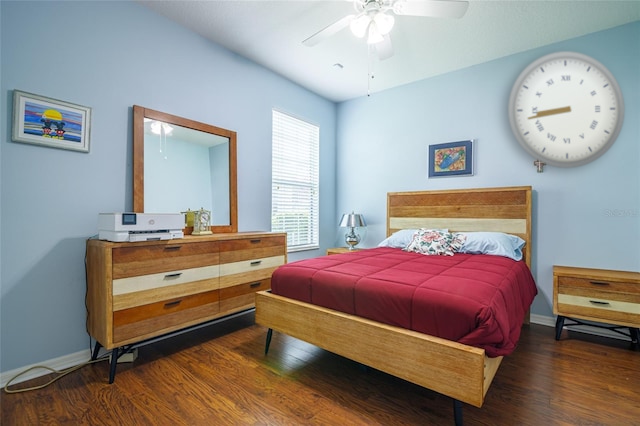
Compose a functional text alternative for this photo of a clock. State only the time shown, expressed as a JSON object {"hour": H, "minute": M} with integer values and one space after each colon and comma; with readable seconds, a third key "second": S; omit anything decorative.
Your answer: {"hour": 8, "minute": 43}
